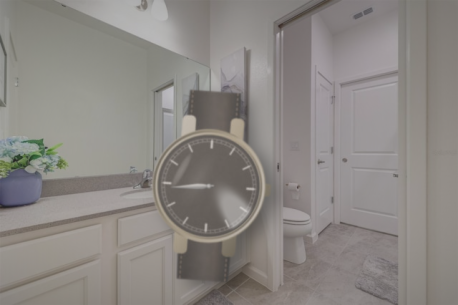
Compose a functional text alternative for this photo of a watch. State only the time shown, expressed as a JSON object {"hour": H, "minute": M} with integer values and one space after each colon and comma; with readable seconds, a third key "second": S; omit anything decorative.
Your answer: {"hour": 8, "minute": 44}
